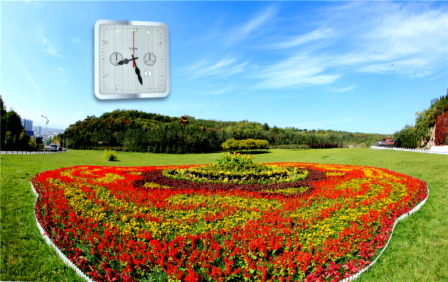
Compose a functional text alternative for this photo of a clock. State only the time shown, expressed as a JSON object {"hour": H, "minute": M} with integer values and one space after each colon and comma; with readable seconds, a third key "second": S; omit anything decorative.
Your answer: {"hour": 8, "minute": 27}
